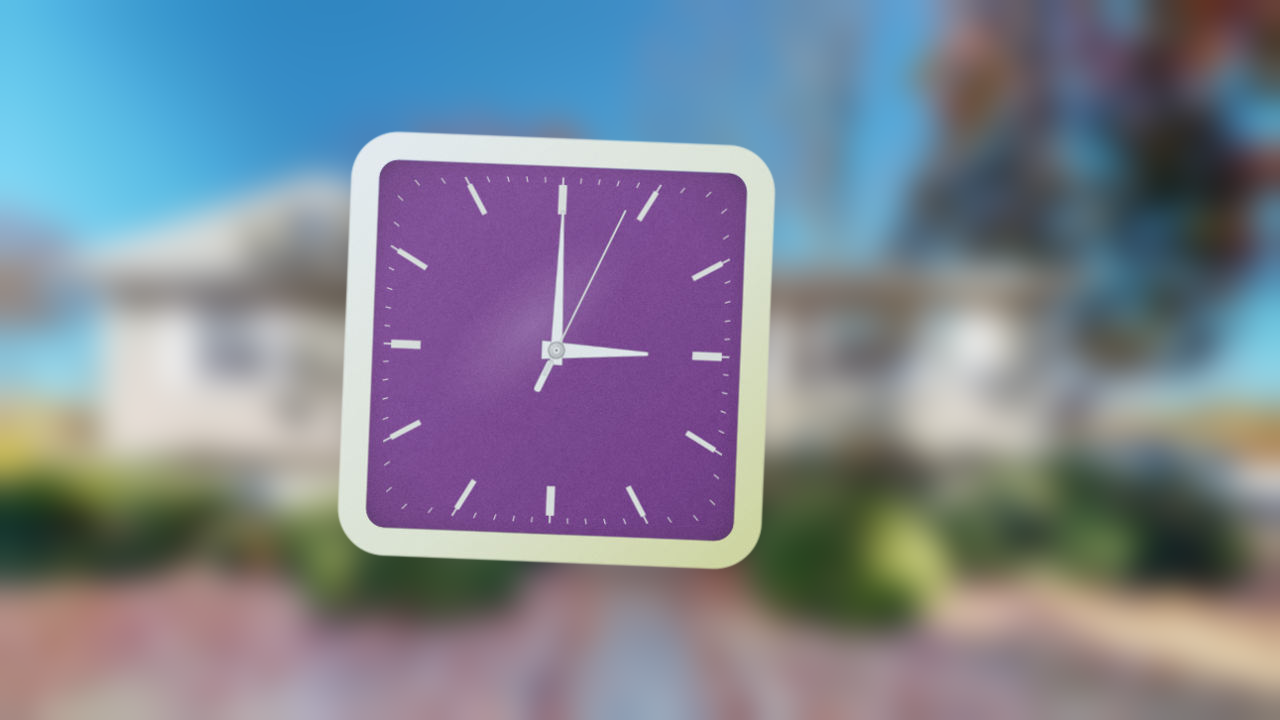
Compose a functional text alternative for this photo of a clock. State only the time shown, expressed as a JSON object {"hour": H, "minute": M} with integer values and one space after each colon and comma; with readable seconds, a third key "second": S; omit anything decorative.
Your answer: {"hour": 3, "minute": 0, "second": 4}
